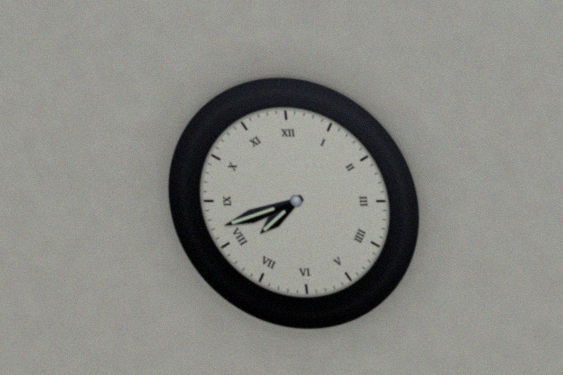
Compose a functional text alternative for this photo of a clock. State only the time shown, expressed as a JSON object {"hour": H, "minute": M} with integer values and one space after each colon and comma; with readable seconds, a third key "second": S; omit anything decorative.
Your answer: {"hour": 7, "minute": 42}
